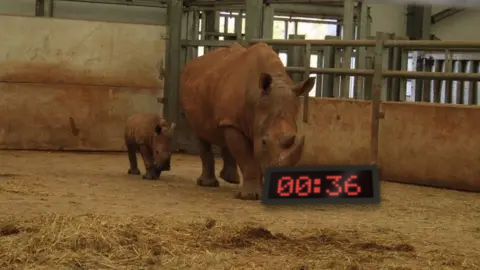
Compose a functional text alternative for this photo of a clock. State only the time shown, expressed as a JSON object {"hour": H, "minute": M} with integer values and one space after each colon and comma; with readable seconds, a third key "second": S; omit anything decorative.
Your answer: {"hour": 0, "minute": 36}
